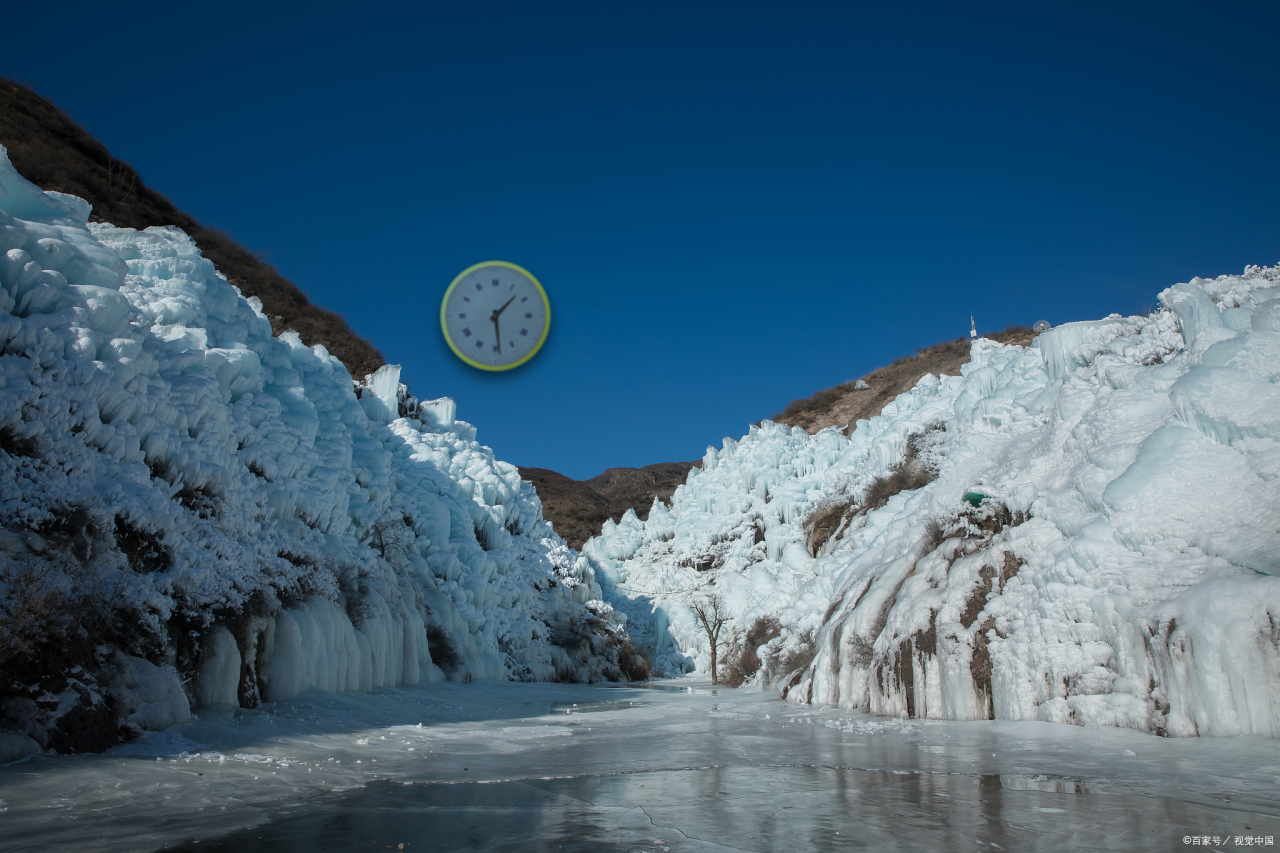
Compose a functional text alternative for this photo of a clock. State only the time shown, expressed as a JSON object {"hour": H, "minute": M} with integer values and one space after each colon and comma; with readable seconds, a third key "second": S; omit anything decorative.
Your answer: {"hour": 1, "minute": 29}
